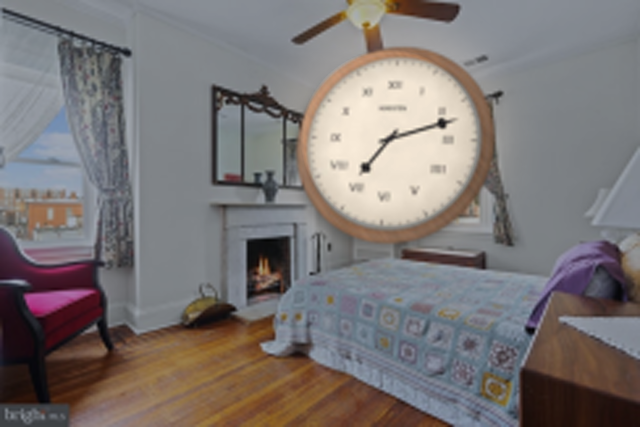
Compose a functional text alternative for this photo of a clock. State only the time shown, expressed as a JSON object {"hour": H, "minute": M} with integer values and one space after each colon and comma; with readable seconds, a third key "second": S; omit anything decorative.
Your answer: {"hour": 7, "minute": 12}
